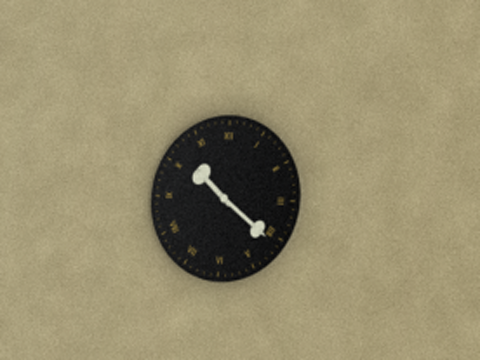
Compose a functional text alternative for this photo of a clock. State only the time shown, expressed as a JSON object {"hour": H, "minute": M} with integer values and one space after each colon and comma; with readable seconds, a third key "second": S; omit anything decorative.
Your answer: {"hour": 10, "minute": 21}
